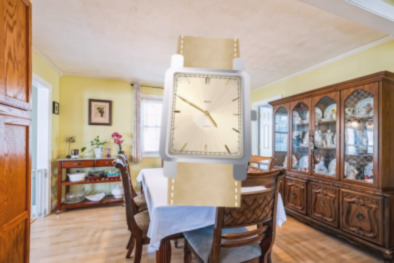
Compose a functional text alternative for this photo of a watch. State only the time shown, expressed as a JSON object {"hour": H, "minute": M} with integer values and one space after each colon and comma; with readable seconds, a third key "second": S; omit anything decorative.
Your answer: {"hour": 4, "minute": 50}
